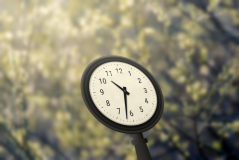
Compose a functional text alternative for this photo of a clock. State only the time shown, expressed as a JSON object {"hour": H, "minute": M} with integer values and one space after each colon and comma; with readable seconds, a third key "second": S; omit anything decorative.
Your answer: {"hour": 10, "minute": 32}
